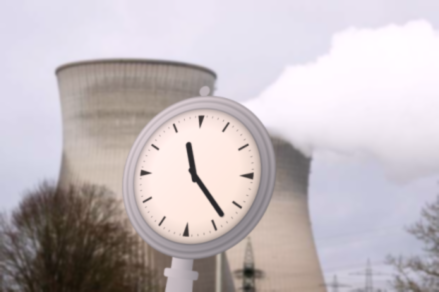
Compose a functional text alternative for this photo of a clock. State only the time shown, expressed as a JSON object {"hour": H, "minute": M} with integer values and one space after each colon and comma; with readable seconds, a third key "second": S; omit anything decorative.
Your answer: {"hour": 11, "minute": 23}
